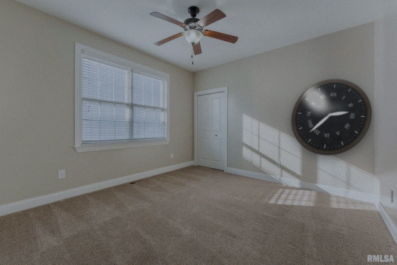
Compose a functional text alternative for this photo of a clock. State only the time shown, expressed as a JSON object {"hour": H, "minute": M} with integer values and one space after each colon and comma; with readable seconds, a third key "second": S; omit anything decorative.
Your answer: {"hour": 2, "minute": 37}
